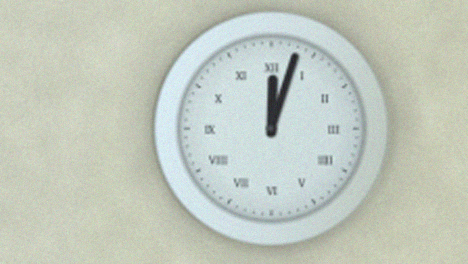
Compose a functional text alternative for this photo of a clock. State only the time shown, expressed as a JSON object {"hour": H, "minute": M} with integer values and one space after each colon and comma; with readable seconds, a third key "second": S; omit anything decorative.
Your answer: {"hour": 12, "minute": 3}
